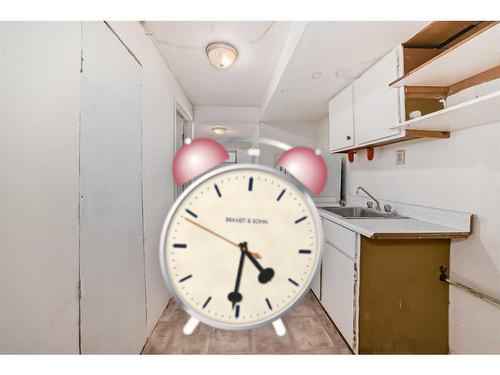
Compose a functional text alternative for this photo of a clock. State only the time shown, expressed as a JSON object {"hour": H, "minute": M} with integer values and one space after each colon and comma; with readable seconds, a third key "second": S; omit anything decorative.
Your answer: {"hour": 4, "minute": 30, "second": 49}
